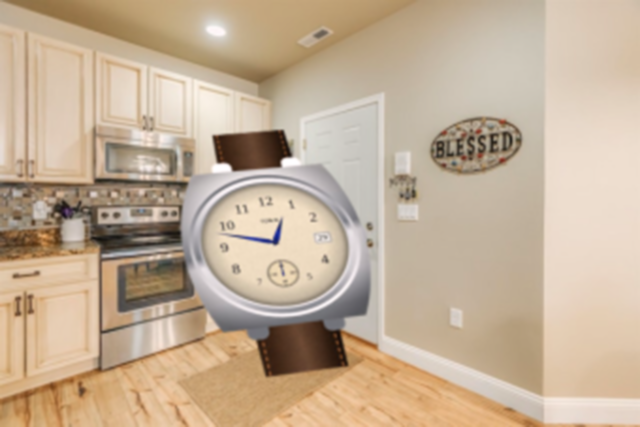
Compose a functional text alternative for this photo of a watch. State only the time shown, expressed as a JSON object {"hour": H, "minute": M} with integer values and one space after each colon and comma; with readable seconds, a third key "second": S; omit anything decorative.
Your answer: {"hour": 12, "minute": 48}
